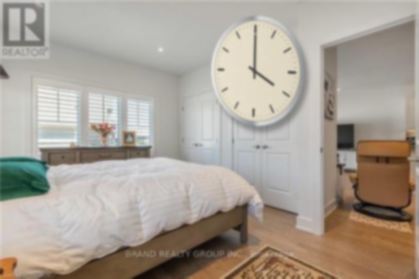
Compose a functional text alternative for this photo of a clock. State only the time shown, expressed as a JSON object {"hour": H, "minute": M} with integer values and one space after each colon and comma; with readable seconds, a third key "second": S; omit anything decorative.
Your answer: {"hour": 4, "minute": 0}
